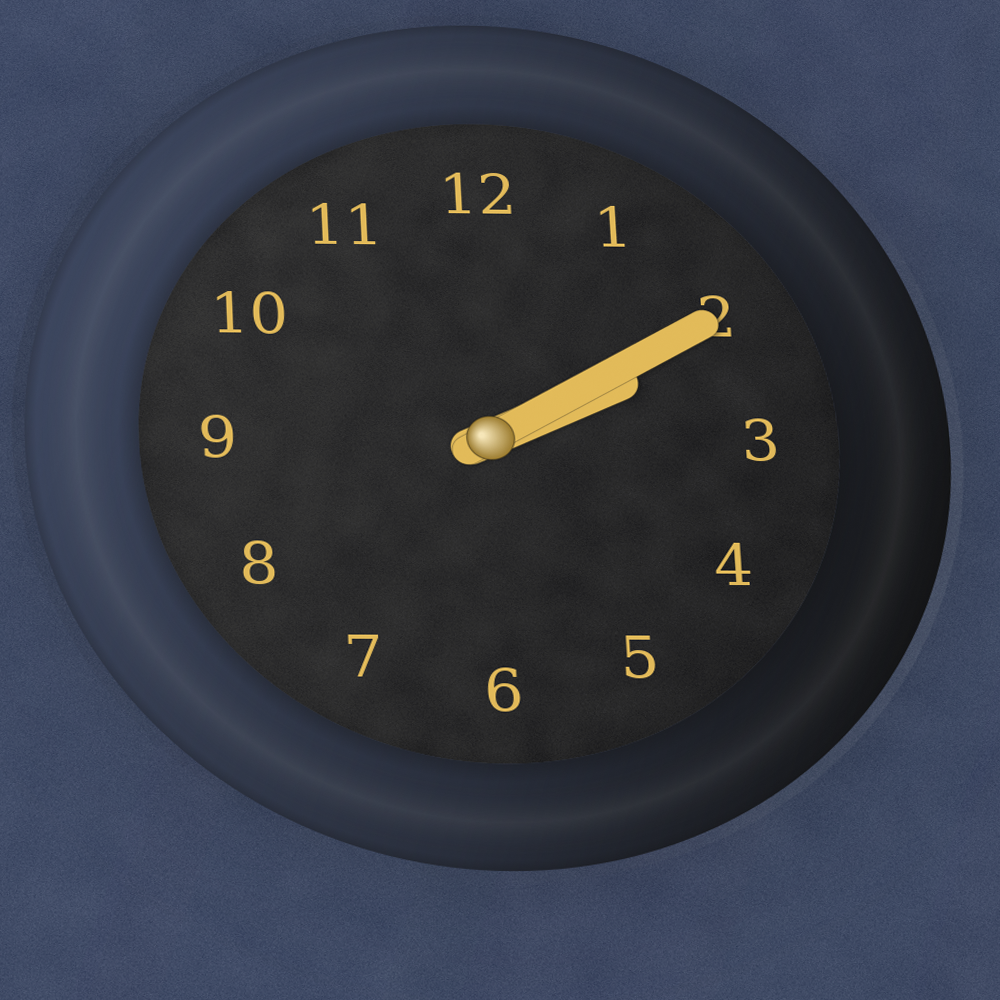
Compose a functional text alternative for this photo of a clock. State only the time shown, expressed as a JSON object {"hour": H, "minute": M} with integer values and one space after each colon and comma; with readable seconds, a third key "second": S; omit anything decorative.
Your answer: {"hour": 2, "minute": 10}
